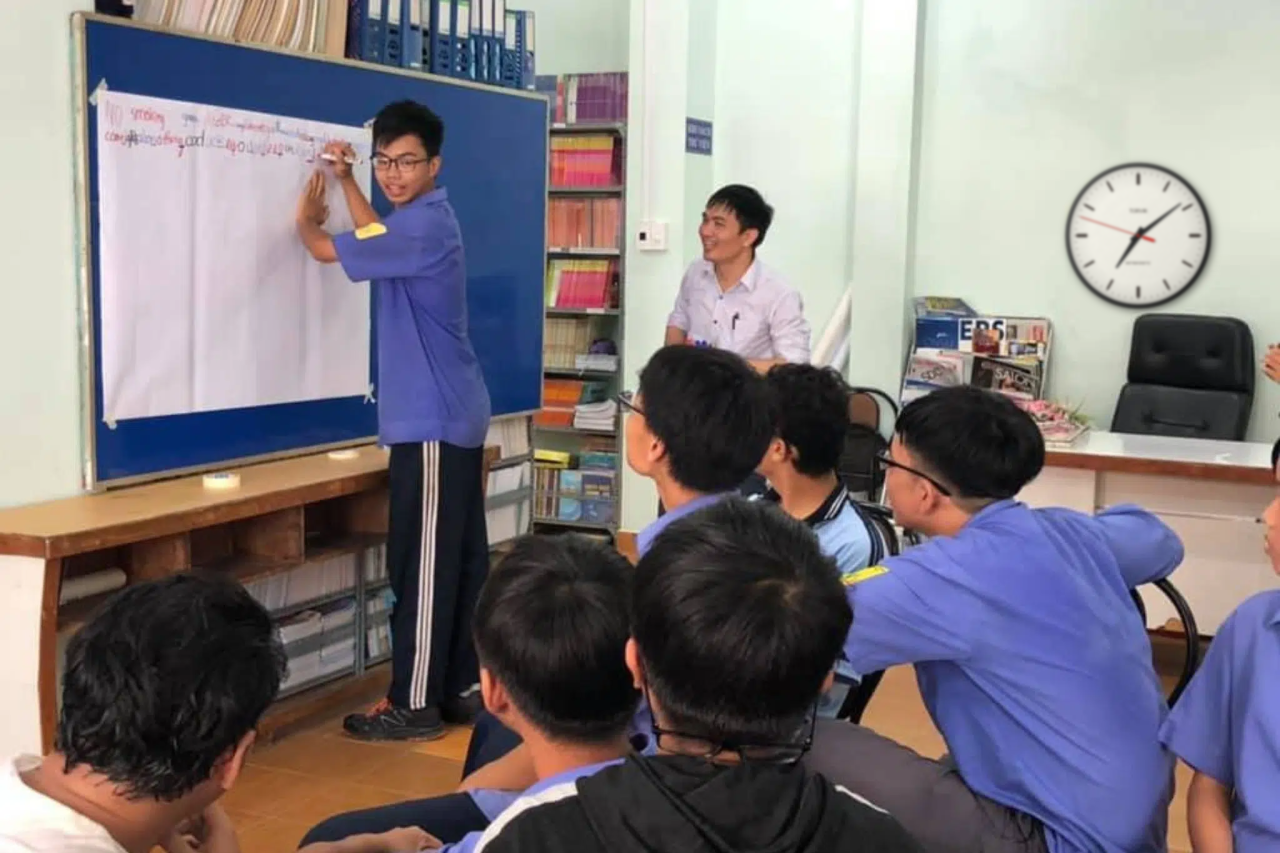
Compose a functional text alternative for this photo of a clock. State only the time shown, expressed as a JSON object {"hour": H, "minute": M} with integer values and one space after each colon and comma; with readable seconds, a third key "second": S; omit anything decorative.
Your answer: {"hour": 7, "minute": 8, "second": 48}
